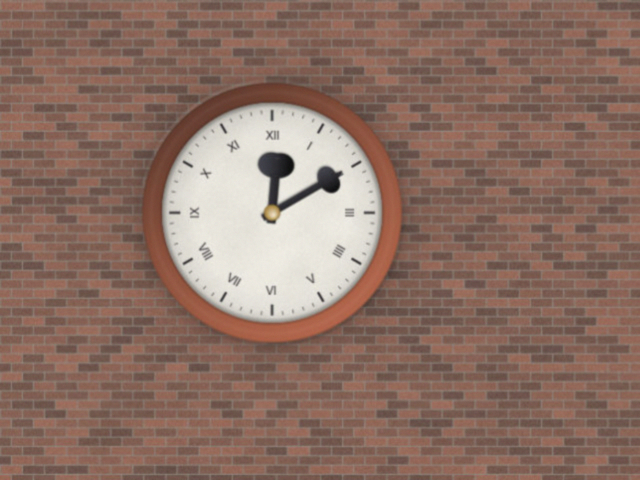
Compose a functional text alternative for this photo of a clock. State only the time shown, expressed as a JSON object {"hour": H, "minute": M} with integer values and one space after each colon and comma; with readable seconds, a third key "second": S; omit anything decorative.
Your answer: {"hour": 12, "minute": 10}
